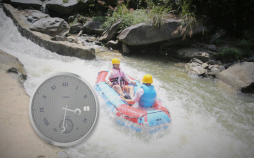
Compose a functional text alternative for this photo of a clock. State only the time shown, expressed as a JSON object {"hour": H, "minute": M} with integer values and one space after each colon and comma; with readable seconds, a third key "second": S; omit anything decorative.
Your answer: {"hour": 3, "minute": 32}
